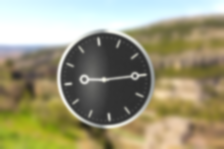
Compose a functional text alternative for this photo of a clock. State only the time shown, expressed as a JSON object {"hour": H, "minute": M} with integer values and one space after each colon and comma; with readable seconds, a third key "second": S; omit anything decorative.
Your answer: {"hour": 9, "minute": 15}
